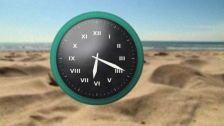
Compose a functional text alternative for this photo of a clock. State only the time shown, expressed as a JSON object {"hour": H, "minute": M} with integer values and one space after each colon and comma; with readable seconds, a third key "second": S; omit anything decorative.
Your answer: {"hour": 6, "minute": 19}
